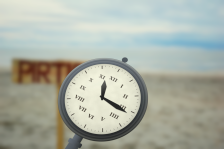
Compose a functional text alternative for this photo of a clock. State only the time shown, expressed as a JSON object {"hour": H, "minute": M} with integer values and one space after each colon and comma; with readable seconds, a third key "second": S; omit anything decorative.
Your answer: {"hour": 11, "minute": 16}
